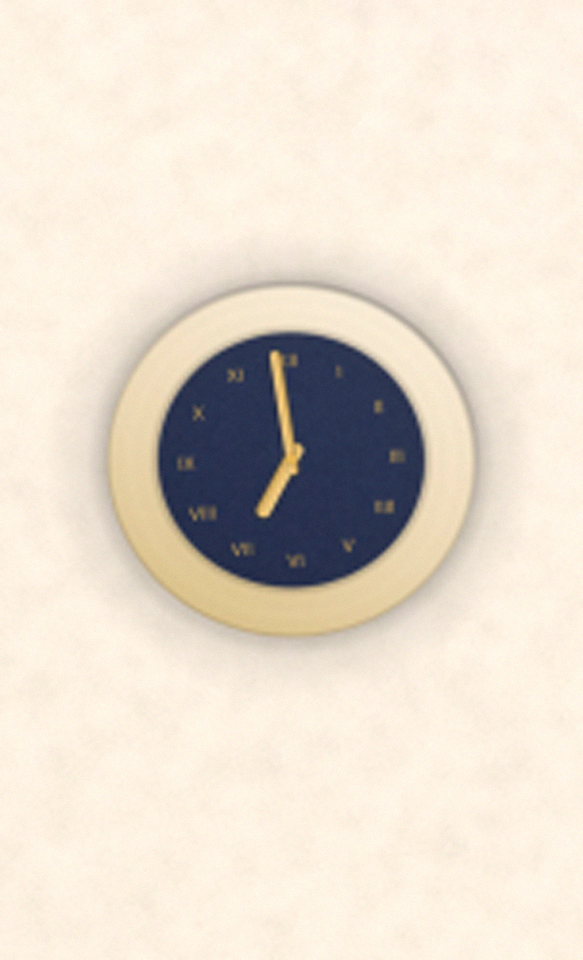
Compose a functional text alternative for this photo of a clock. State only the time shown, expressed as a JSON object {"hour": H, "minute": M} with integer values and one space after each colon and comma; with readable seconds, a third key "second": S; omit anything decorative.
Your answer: {"hour": 6, "minute": 59}
